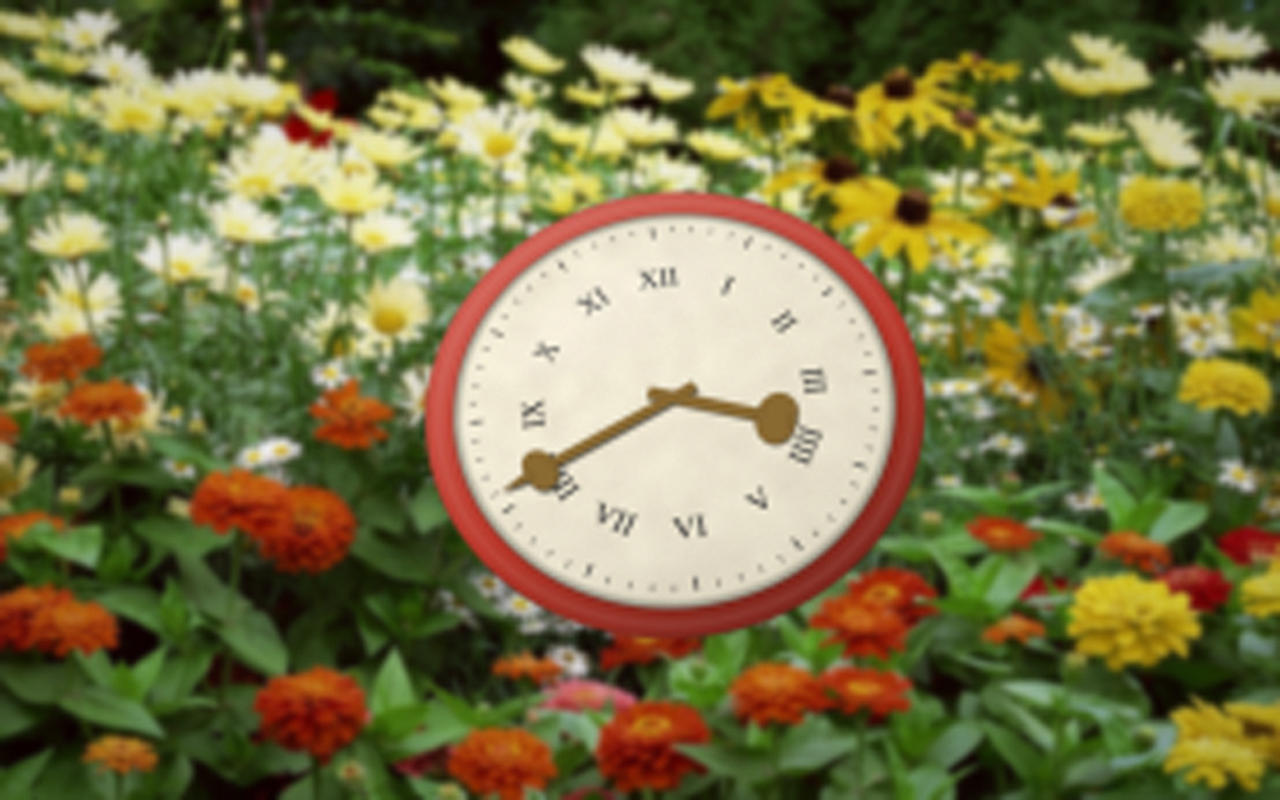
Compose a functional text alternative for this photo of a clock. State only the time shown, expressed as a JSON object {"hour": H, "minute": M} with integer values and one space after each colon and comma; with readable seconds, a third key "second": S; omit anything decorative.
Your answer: {"hour": 3, "minute": 41}
